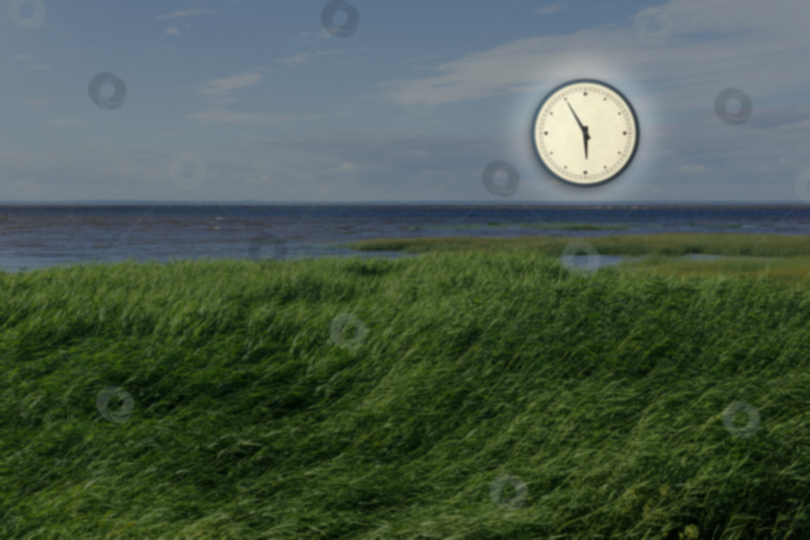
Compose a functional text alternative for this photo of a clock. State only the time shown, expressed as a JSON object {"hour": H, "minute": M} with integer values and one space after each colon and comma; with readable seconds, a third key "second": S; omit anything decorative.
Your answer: {"hour": 5, "minute": 55}
